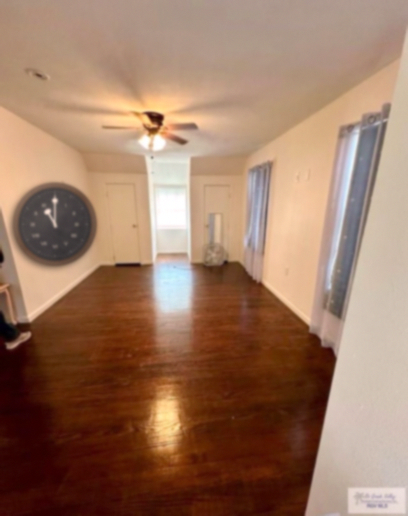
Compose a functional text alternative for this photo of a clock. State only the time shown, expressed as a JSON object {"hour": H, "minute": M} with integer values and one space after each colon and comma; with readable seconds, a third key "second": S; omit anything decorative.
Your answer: {"hour": 11, "minute": 0}
